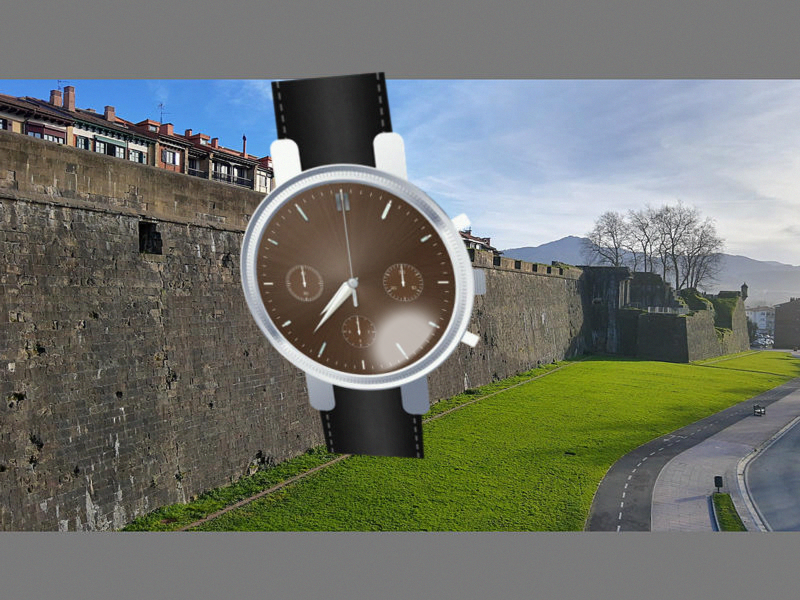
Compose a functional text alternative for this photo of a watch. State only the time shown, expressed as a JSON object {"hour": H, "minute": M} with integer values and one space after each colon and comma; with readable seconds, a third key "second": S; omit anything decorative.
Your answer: {"hour": 7, "minute": 37}
